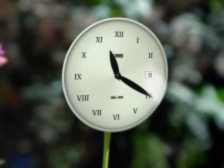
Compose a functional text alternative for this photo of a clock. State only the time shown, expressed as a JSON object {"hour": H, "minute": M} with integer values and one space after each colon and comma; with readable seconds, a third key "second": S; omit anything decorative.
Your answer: {"hour": 11, "minute": 20}
